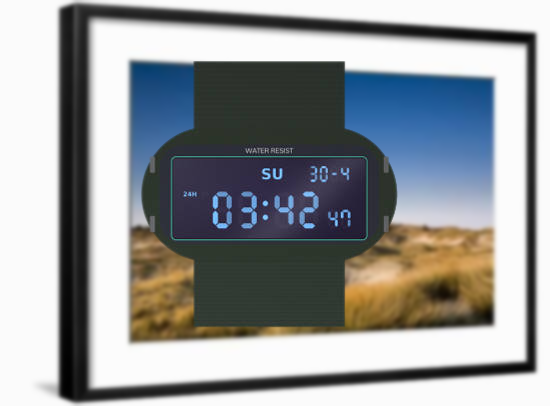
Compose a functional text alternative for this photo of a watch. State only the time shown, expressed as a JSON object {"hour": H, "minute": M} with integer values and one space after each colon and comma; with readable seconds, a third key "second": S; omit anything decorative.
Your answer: {"hour": 3, "minute": 42, "second": 47}
